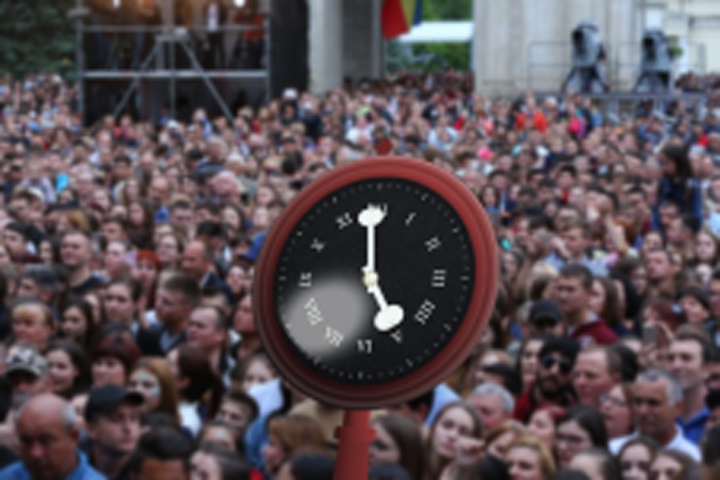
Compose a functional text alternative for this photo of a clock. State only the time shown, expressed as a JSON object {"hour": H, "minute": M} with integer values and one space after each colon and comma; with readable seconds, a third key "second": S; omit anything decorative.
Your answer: {"hour": 4, "minute": 59}
